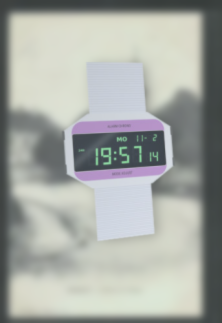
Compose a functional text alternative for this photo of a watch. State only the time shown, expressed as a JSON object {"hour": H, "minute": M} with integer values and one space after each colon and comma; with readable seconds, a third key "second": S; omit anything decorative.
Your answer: {"hour": 19, "minute": 57, "second": 14}
